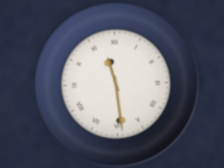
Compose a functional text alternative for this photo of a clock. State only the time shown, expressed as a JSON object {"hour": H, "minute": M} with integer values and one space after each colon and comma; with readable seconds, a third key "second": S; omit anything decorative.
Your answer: {"hour": 11, "minute": 29}
